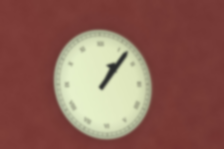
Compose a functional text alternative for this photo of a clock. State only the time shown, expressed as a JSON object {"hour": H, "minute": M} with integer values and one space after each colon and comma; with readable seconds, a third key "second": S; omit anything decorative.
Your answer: {"hour": 1, "minute": 7}
